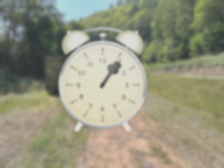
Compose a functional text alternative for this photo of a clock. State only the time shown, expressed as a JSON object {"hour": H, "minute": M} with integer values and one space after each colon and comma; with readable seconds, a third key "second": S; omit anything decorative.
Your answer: {"hour": 1, "minute": 6}
